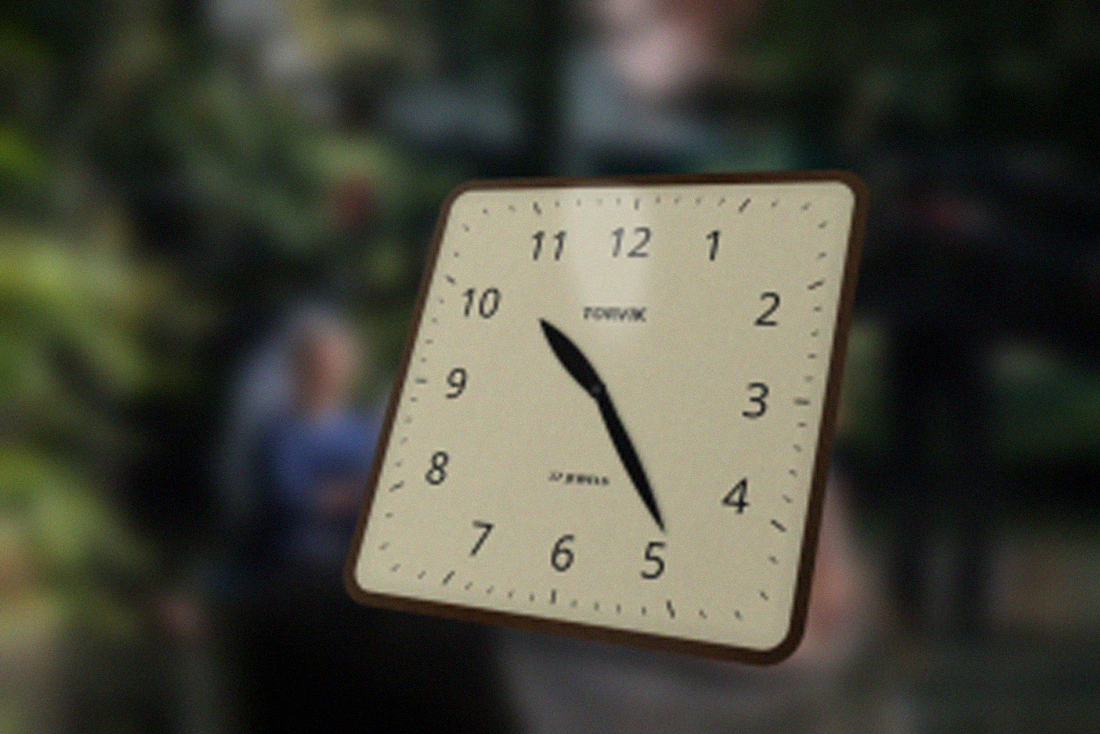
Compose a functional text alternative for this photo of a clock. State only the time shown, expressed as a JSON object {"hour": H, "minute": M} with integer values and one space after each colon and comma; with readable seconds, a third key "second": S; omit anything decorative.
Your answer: {"hour": 10, "minute": 24}
